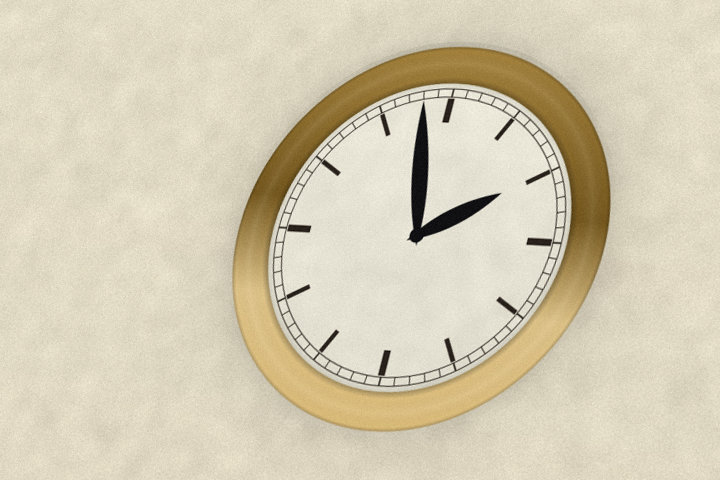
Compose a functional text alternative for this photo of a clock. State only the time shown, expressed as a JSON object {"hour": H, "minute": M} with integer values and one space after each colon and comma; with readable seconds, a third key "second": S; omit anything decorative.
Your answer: {"hour": 1, "minute": 58}
